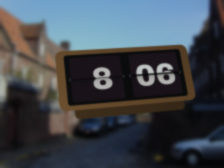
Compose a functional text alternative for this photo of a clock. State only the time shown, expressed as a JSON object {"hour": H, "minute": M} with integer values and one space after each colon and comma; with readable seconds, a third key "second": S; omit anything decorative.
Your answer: {"hour": 8, "minute": 6}
